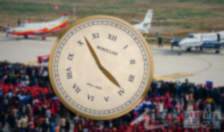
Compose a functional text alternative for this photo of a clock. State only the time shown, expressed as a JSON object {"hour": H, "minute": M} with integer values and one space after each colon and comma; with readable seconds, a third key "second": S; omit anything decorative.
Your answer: {"hour": 3, "minute": 52}
